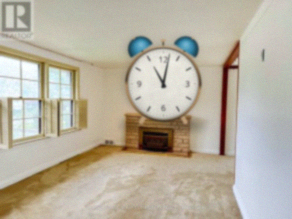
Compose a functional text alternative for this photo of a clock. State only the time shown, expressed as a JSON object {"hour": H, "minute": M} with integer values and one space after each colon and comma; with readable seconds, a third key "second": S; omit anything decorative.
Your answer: {"hour": 11, "minute": 2}
